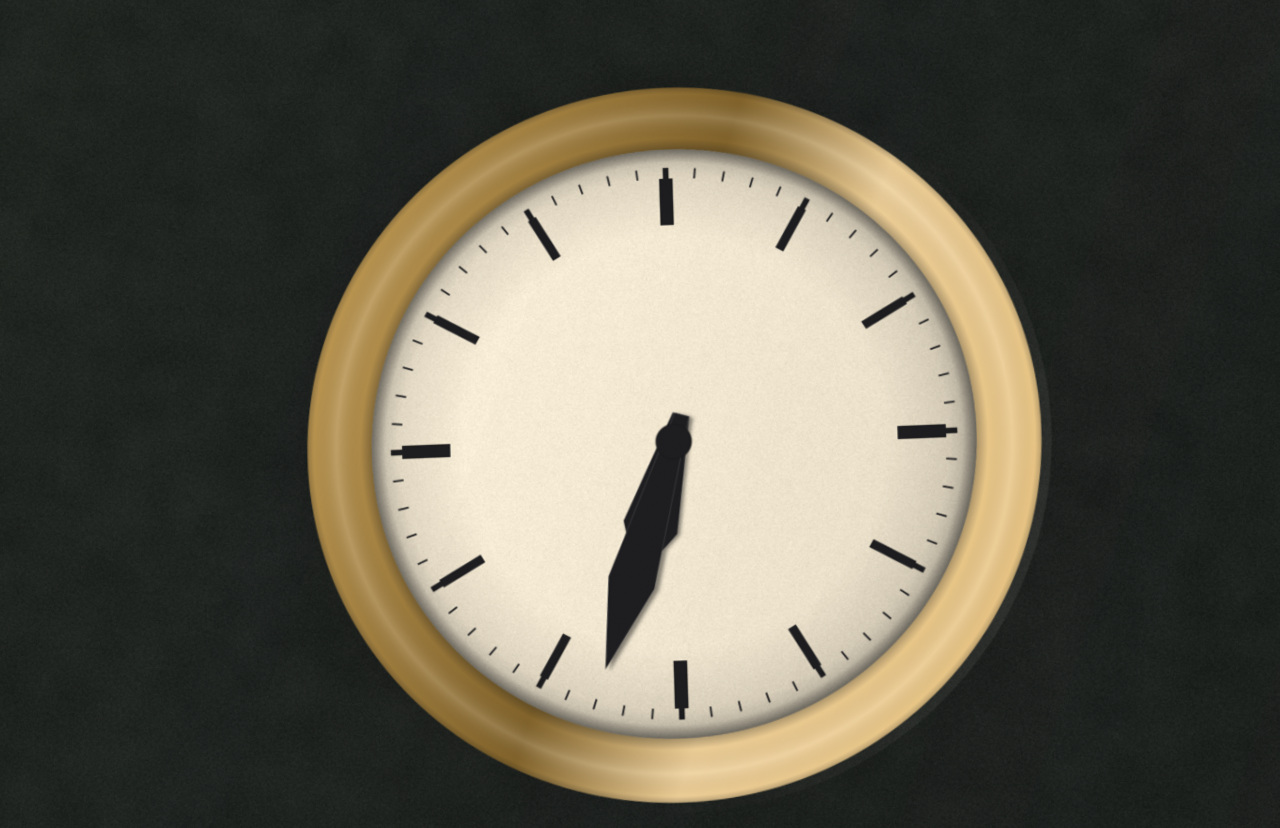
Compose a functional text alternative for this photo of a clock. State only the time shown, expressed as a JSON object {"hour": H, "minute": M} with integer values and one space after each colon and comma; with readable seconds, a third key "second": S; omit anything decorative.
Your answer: {"hour": 6, "minute": 33}
